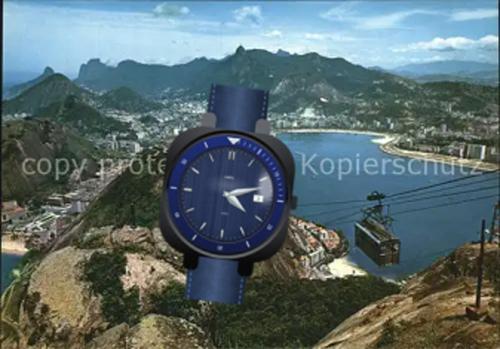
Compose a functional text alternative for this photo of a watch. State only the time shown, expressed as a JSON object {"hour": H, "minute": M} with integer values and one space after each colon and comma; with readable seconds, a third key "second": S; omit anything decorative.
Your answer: {"hour": 4, "minute": 12}
